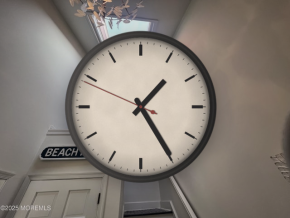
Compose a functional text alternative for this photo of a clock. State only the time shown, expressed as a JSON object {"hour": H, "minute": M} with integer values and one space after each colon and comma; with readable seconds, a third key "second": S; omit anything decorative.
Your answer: {"hour": 1, "minute": 24, "second": 49}
